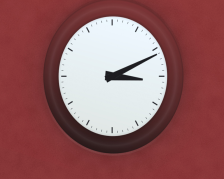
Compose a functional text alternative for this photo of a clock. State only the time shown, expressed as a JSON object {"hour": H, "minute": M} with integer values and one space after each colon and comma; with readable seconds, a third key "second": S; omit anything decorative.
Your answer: {"hour": 3, "minute": 11}
